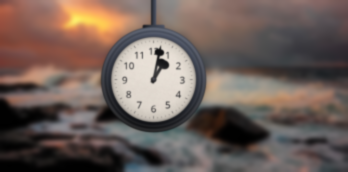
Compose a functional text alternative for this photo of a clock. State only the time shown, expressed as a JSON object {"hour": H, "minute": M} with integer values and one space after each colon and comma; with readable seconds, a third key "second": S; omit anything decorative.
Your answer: {"hour": 1, "minute": 2}
